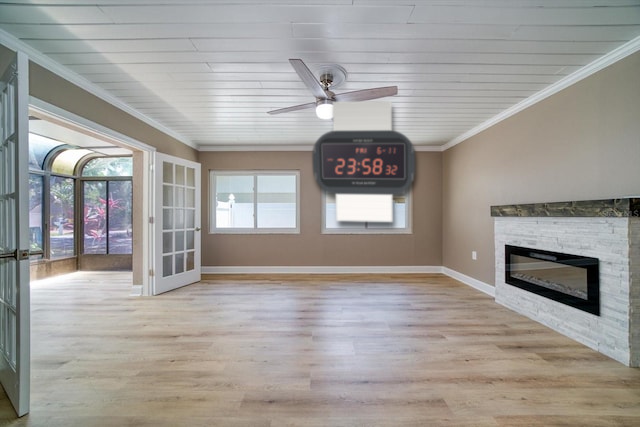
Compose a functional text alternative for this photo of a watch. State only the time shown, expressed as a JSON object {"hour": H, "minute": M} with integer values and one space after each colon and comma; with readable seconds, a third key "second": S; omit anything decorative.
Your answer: {"hour": 23, "minute": 58}
